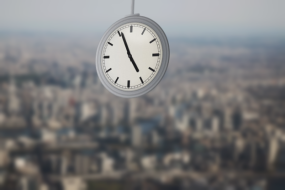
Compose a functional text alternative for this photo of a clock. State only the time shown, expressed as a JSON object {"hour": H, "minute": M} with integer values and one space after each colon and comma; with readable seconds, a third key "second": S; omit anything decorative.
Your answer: {"hour": 4, "minute": 56}
